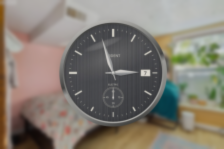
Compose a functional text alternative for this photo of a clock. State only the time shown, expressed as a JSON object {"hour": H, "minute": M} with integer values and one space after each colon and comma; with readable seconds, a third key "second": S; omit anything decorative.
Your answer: {"hour": 2, "minute": 57}
